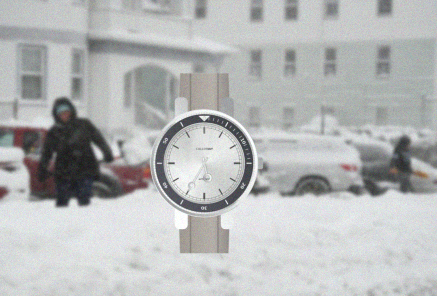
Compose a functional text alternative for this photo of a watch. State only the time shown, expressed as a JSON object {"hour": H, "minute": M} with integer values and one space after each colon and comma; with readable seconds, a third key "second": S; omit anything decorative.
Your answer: {"hour": 5, "minute": 35}
